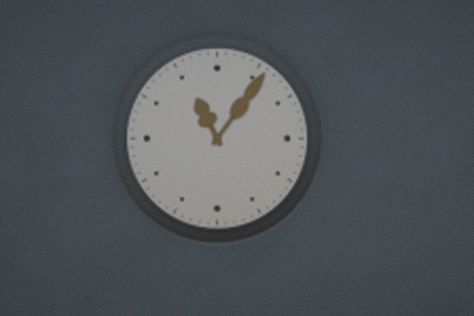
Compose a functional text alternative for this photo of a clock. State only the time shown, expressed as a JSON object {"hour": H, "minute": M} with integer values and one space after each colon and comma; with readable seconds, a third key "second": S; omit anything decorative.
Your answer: {"hour": 11, "minute": 6}
